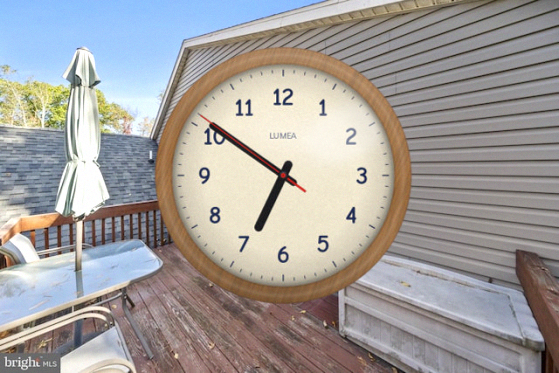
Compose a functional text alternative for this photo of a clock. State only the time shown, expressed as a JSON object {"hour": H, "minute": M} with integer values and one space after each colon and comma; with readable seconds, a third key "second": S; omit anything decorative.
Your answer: {"hour": 6, "minute": 50, "second": 51}
